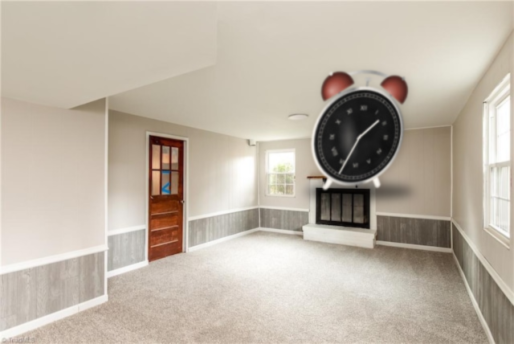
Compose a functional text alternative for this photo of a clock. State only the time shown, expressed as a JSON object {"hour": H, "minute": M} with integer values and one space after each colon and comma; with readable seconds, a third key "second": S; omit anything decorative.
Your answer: {"hour": 1, "minute": 34}
